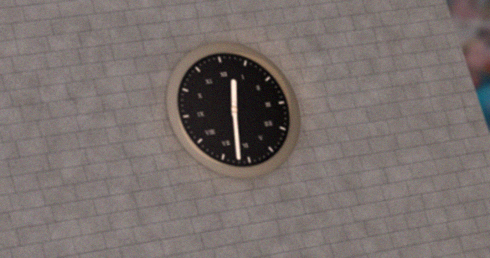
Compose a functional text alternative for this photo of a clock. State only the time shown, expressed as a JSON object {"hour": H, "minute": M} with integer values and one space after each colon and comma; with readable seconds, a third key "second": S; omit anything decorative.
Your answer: {"hour": 12, "minute": 32}
